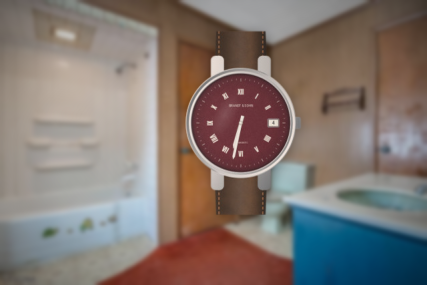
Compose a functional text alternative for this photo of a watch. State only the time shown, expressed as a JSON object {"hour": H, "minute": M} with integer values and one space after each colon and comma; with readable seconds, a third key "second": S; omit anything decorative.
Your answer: {"hour": 6, "minute": 32}
